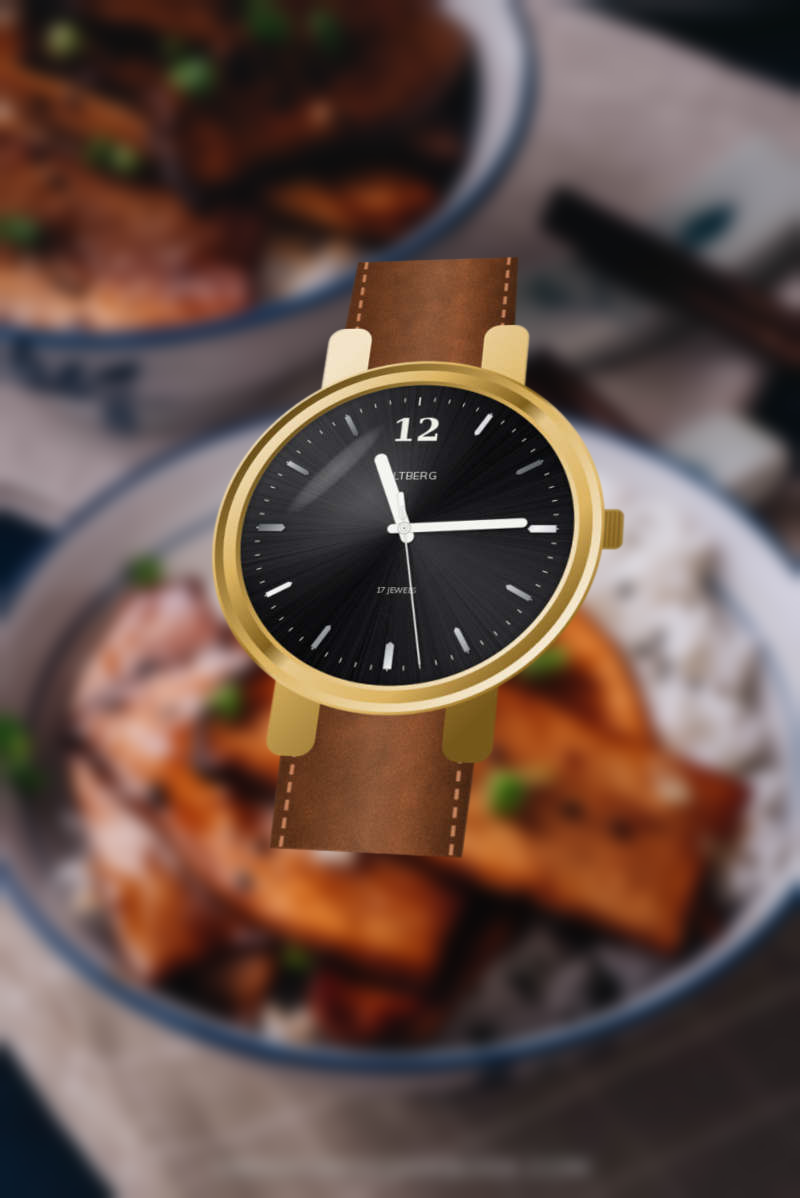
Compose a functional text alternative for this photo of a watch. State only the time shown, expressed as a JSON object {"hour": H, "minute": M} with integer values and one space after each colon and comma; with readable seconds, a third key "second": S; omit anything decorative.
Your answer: {"hour": 11, "minute": 14, "second": 28}
